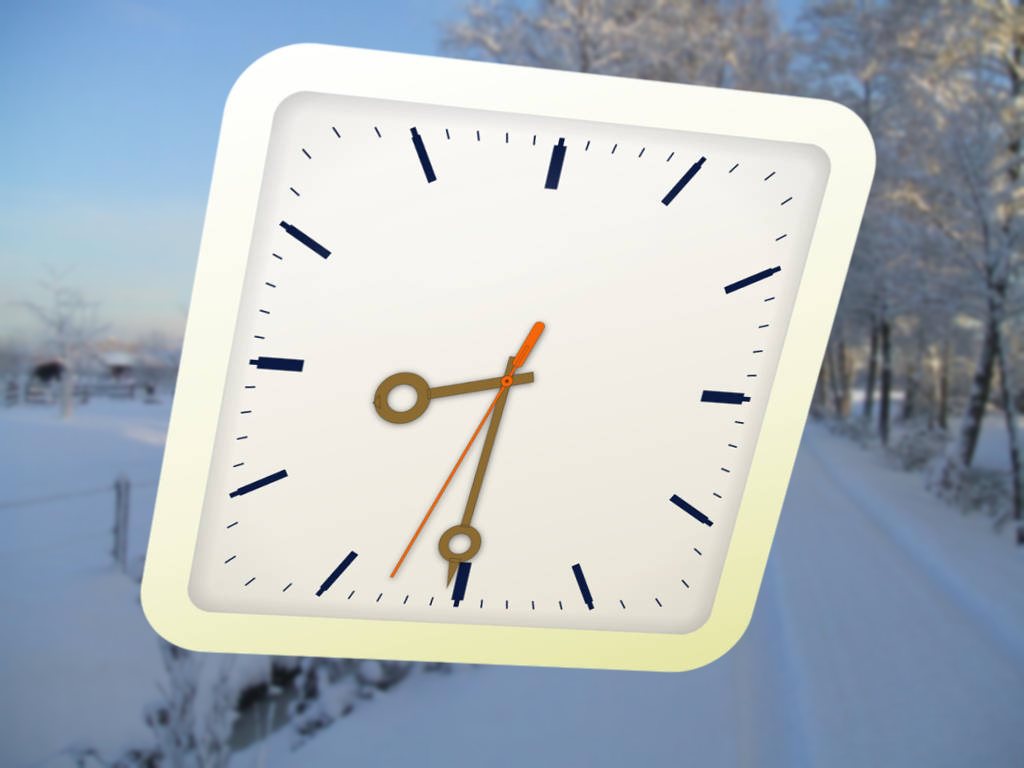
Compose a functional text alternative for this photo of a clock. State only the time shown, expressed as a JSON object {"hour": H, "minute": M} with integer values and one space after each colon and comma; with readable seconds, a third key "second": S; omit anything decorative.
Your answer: {"hour": 8, "minute": 30, "second": 33}
